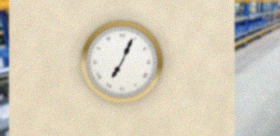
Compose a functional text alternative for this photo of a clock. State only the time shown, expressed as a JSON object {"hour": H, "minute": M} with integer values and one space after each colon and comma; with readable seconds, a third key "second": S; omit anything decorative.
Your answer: {"hour": 7, "minute": 4}
